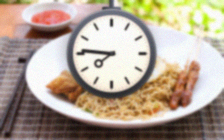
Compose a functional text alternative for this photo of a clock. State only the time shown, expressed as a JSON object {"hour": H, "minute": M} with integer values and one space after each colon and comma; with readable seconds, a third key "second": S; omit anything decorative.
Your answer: {"hour": 7, "minute": 46}
